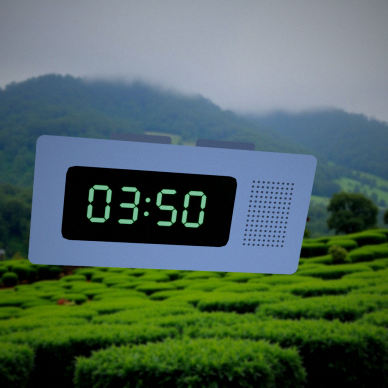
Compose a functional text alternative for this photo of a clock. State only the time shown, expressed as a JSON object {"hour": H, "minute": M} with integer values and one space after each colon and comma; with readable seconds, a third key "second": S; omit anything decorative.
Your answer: {"hour": 3, "minute": 50}
